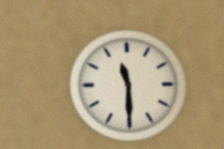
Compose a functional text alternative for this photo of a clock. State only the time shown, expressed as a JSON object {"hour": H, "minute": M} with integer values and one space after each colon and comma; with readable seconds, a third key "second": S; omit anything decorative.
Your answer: {"hour": 11, "minute": 30}
